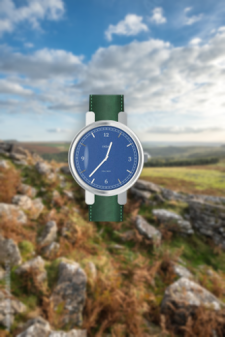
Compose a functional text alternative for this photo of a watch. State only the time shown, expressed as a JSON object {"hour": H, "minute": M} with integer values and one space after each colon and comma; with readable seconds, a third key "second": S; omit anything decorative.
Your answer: {"hour": 12, "minute": 37}
